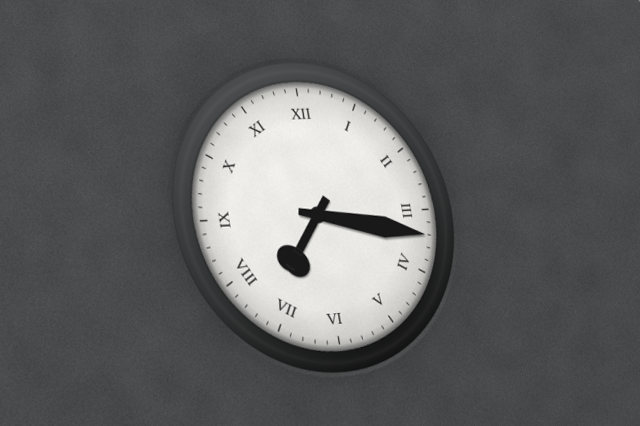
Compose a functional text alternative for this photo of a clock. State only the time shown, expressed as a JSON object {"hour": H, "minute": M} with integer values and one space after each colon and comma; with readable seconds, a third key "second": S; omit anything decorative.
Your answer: {"hour": 7, "minute": 17}
